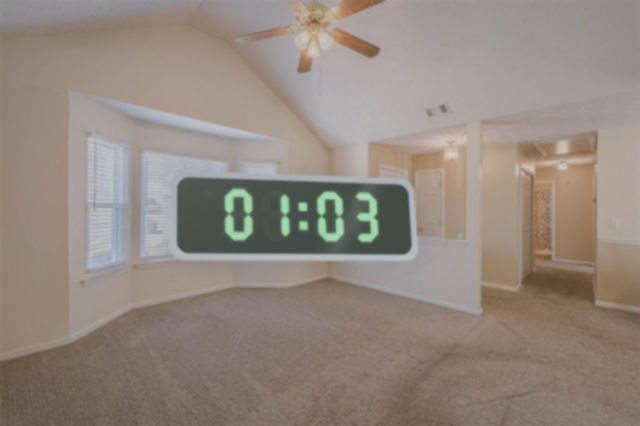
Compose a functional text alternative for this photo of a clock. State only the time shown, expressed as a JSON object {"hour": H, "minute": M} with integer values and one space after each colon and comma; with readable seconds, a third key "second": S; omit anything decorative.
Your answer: {"hour": 1, "minute": 3}
